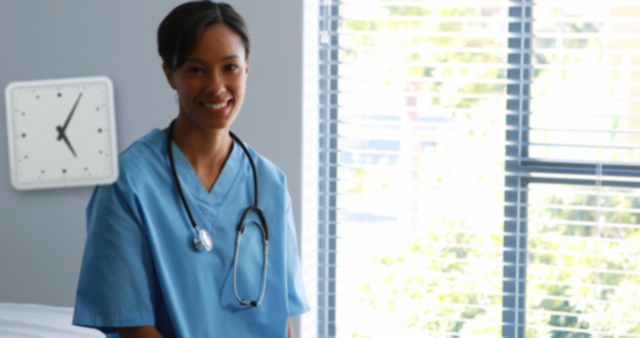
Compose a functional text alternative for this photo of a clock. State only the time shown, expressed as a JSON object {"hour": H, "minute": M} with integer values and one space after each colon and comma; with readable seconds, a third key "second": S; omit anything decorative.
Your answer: {"hour": 5, "minute": 5}
